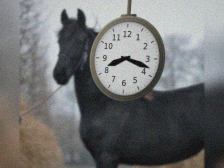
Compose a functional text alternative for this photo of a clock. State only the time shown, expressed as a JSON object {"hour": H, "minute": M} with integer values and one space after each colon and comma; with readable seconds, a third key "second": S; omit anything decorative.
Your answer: {"hour": 8, "minute": 18}
